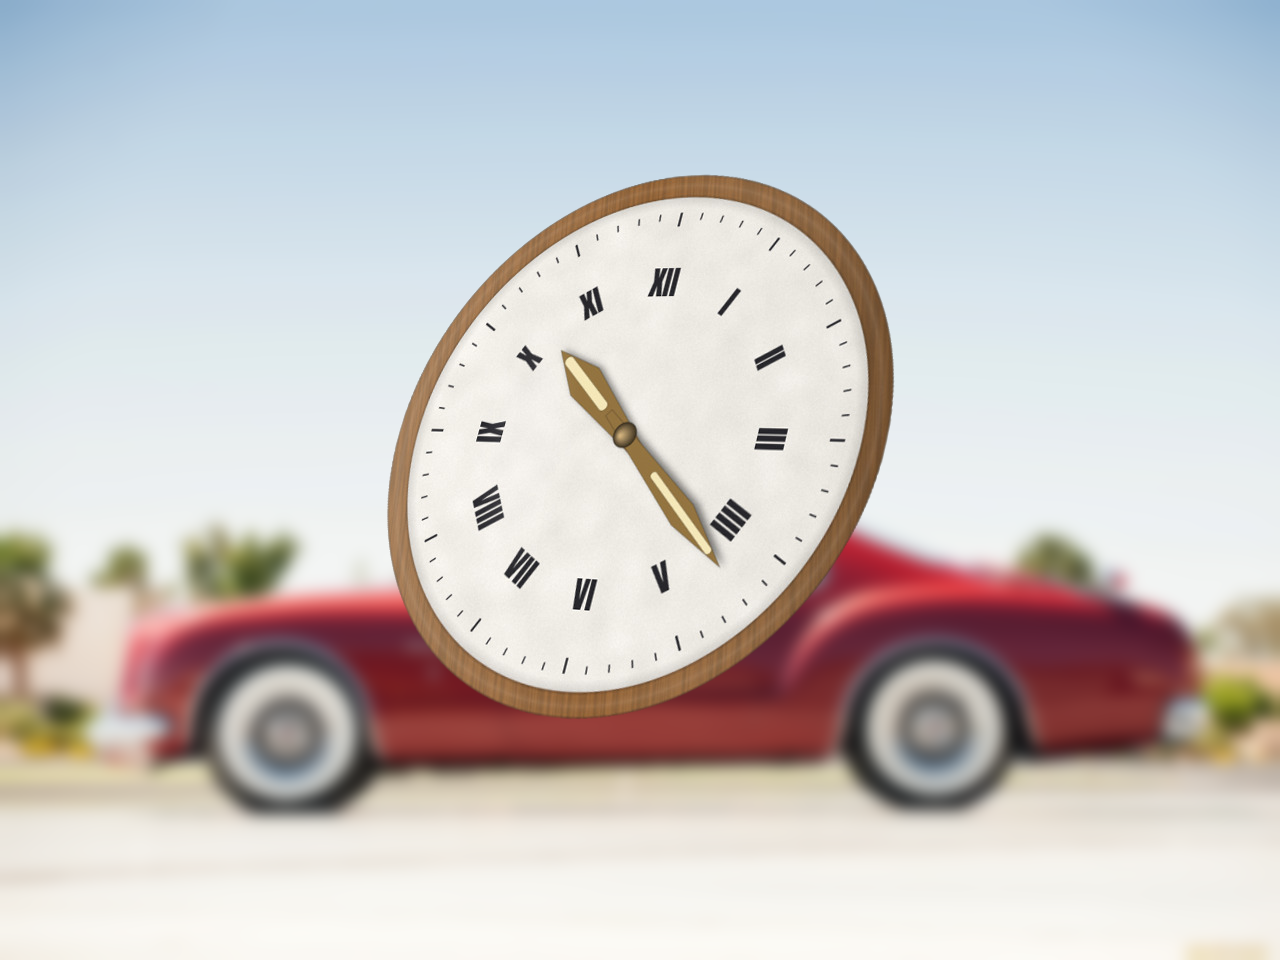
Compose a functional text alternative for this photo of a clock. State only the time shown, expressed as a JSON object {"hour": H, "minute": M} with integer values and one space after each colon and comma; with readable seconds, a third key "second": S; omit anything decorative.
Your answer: {"hour": 10, "minute": 22}
